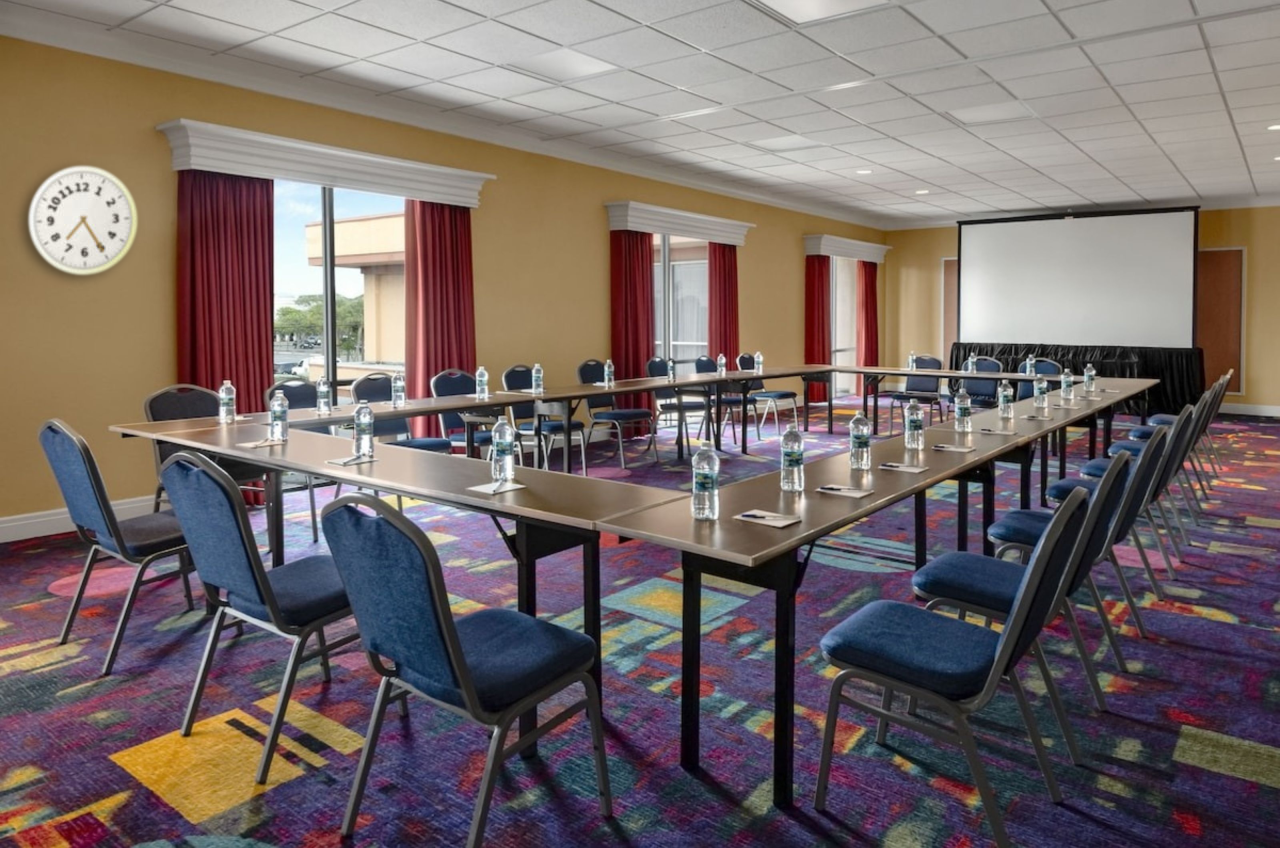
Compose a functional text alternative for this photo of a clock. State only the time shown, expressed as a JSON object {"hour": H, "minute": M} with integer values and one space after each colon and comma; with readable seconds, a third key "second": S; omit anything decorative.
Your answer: {"hour": 7, "minute": 25}
